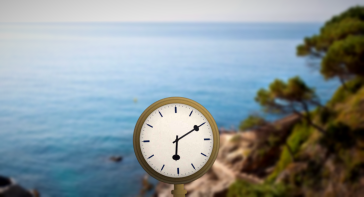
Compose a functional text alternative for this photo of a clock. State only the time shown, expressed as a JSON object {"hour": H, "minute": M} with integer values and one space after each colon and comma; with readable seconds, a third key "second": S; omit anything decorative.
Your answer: {"hour": 6, "minute": 10}
